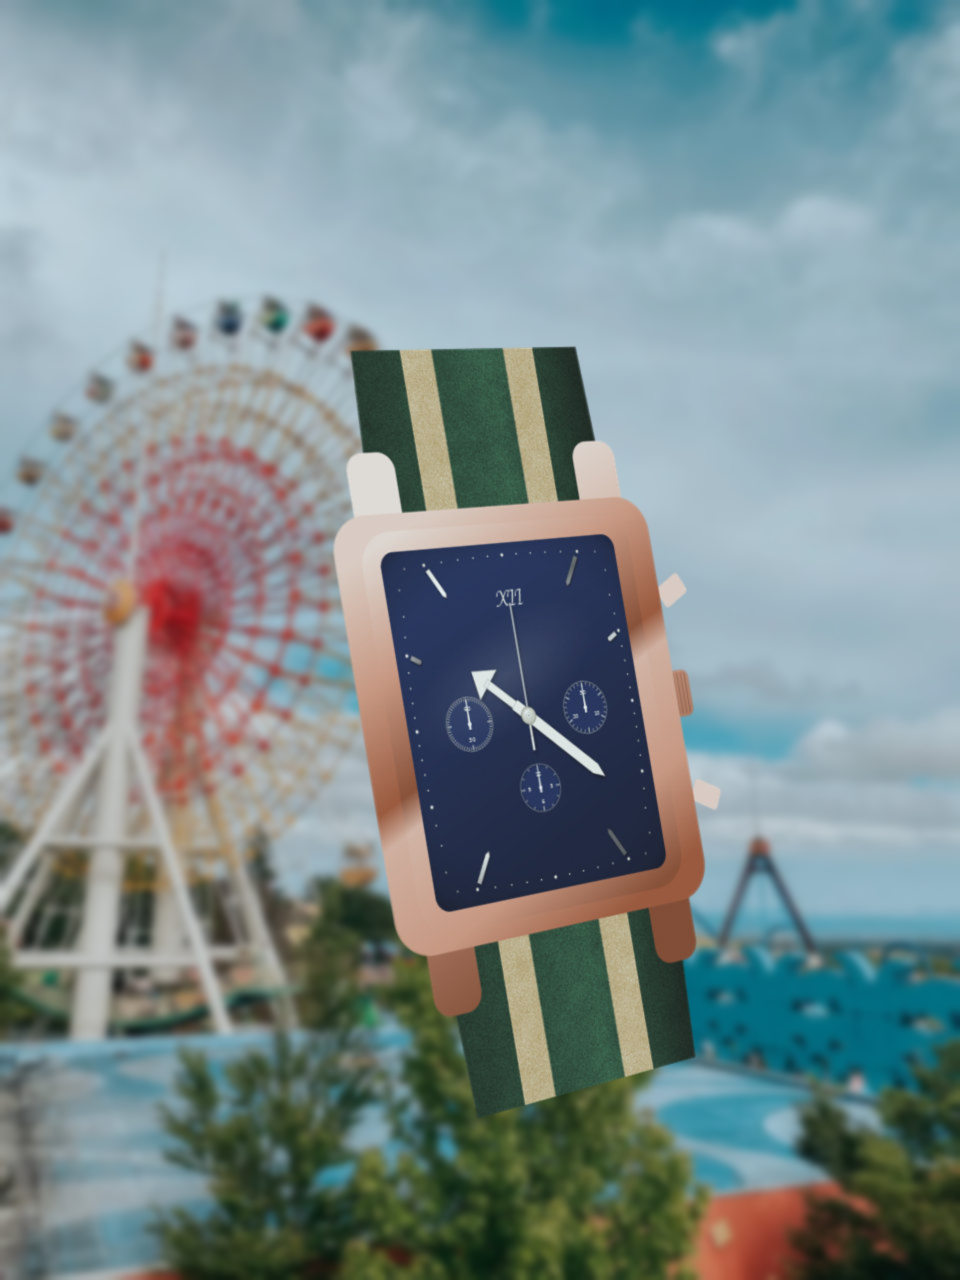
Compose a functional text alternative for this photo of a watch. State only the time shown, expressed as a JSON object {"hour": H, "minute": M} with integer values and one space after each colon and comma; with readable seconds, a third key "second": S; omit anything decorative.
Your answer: {"hour": 10, "minute": 22}
